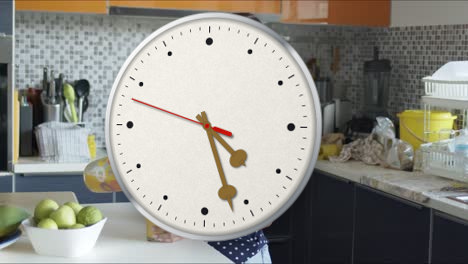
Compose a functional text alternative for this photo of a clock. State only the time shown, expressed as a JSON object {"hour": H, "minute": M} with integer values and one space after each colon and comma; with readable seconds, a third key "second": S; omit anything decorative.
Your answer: {"hour": 4, "minute": 26, "second": 48}
